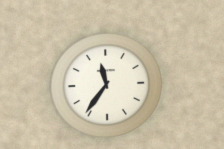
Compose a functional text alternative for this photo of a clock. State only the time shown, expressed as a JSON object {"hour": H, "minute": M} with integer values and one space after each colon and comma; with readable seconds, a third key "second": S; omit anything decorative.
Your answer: {"hour": 11, "minute": 36}
